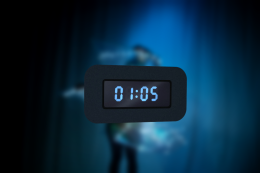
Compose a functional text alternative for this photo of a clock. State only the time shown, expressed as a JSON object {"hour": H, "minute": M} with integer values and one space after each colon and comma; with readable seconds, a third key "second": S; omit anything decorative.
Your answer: {"hour": 1, "minute": 5}
